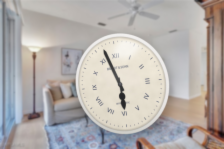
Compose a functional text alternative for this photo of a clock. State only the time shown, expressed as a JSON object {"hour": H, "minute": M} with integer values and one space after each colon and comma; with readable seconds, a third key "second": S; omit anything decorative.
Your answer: {"hour": 5, "minute": 57}
